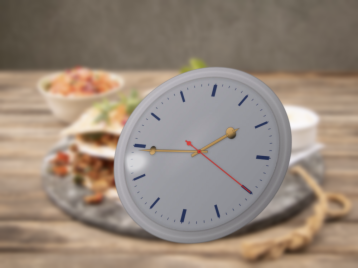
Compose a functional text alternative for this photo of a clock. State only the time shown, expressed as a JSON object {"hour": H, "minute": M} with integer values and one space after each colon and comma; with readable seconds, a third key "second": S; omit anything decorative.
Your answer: {"hour": 1, "minute": 44, "second": 20}
